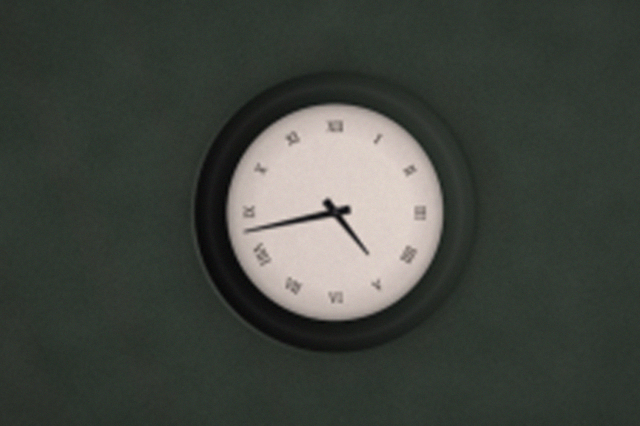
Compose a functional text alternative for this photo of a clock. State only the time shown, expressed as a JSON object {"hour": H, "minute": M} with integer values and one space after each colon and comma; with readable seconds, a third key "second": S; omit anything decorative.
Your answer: {"hour": 4, "minute": 43}
